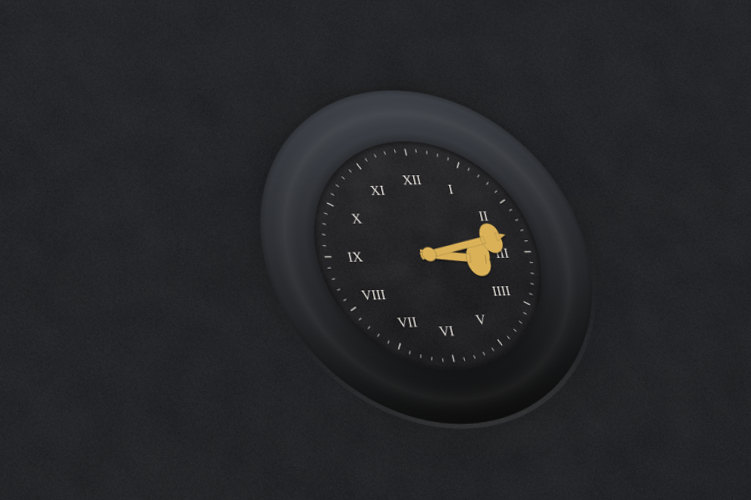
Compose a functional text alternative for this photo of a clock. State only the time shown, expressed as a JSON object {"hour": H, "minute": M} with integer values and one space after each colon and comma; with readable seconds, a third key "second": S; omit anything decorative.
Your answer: {"hour": 3, "minute": 13}
